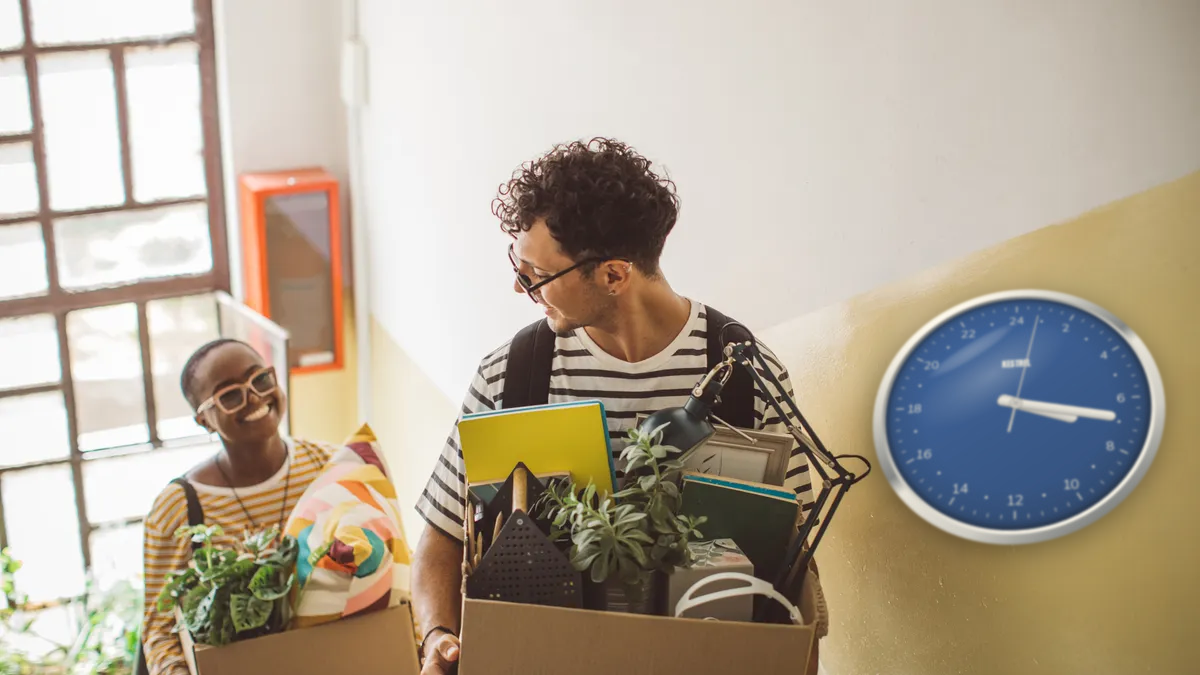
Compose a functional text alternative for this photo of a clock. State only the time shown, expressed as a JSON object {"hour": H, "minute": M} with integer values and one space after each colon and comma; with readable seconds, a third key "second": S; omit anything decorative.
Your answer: {"hour": 7, "minute": 17, "second": 2}
